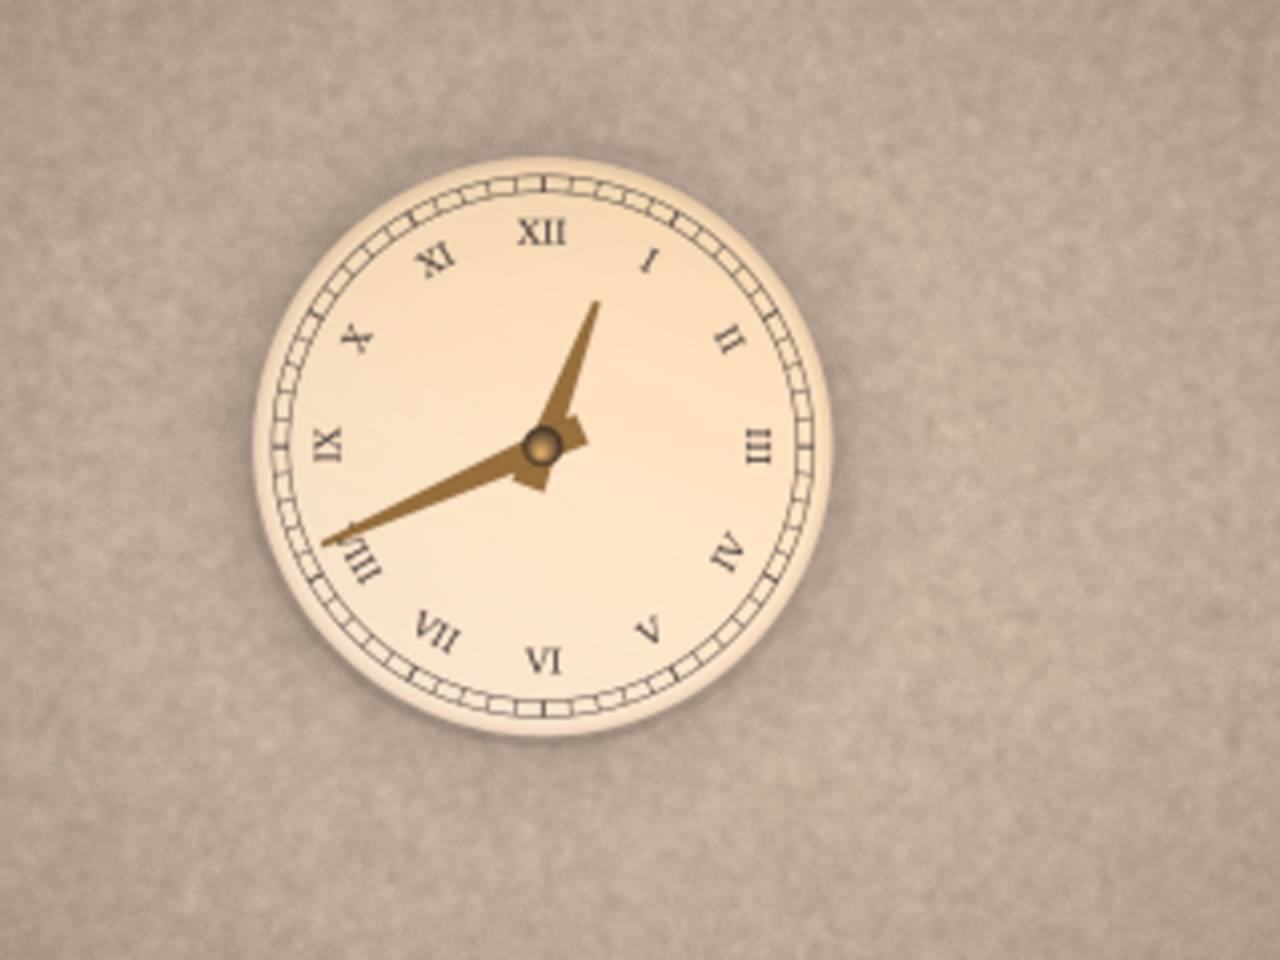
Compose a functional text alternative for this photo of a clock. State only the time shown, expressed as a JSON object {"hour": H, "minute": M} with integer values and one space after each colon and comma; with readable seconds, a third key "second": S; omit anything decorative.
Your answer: {"hour": 12, "minute": 41}
